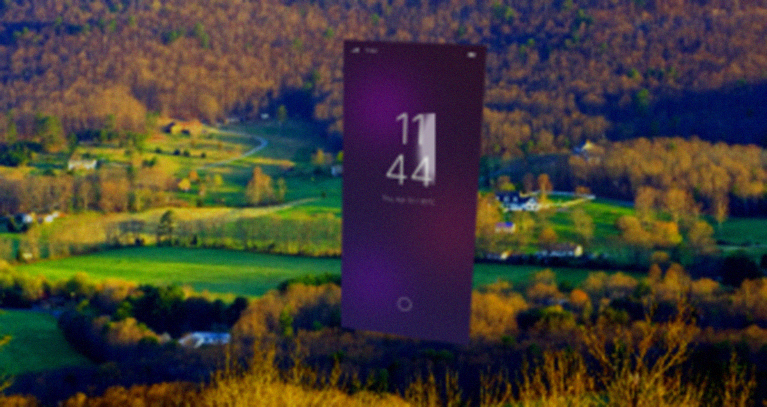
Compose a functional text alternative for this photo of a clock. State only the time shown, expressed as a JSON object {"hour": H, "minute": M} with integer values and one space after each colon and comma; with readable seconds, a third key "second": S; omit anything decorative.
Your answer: {"hour": 11, "minute": 44}
